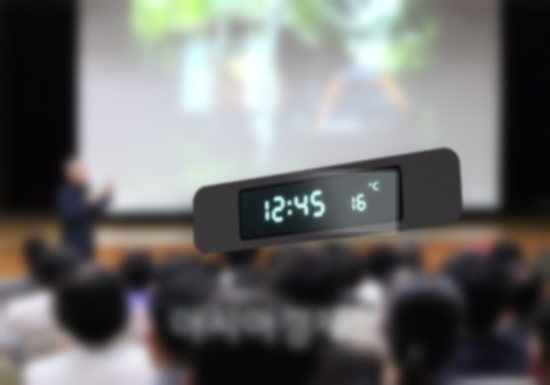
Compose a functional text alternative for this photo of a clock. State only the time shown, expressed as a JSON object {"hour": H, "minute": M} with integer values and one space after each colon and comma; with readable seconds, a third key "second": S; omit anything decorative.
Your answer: {"hour": 12, "minute": 45}
